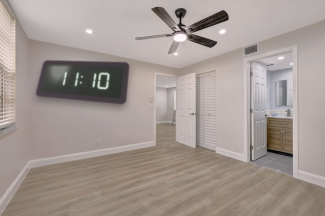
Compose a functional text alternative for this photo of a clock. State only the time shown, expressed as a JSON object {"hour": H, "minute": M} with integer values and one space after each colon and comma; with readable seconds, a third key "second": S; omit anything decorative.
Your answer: {"hour": 11, "minute": 10}
